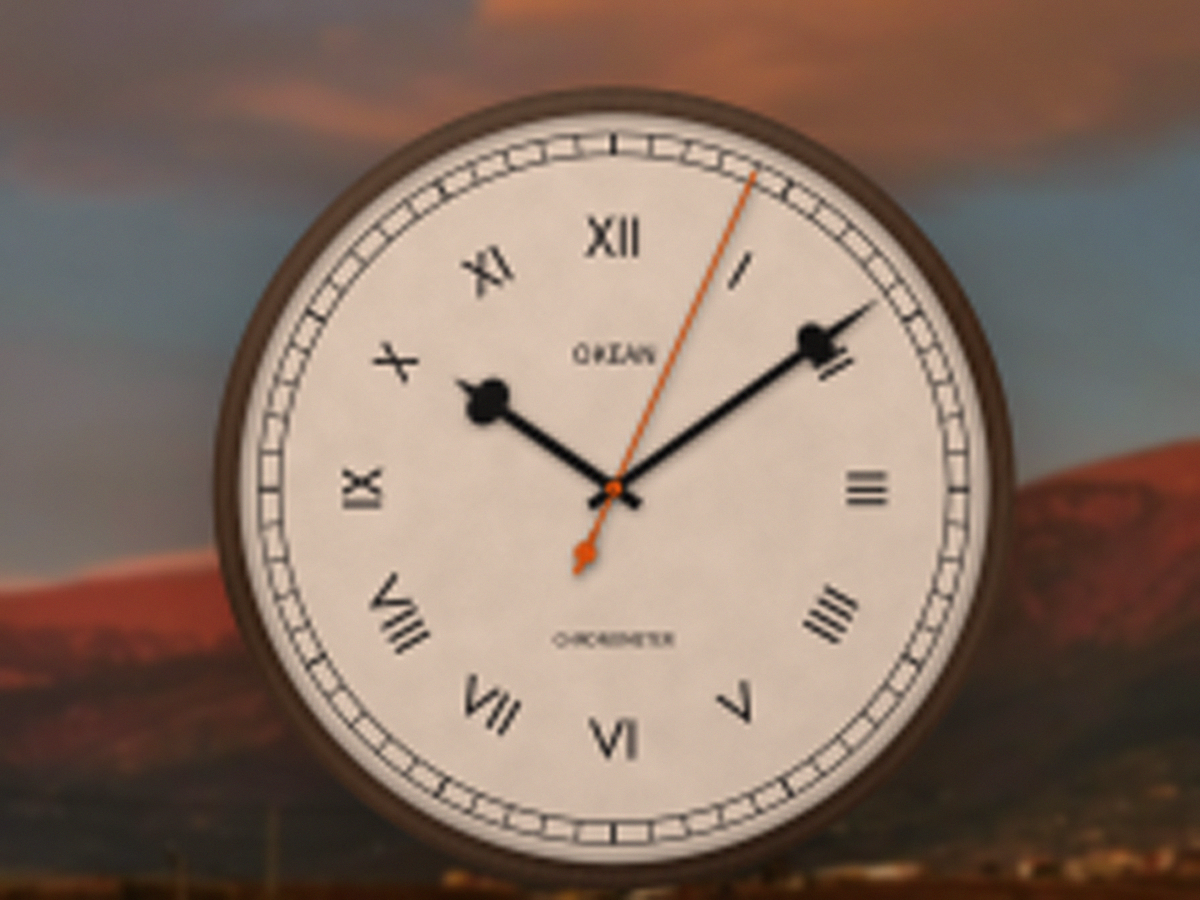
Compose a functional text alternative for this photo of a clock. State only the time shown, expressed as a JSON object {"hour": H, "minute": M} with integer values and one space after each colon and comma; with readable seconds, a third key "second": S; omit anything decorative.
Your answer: {"hour": 10, "minute": 9, "second": 4}
